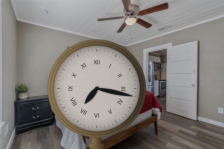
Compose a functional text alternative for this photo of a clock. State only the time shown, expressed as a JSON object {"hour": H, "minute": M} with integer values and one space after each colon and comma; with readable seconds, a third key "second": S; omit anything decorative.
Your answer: {"hour": 7, "minute": 17}
